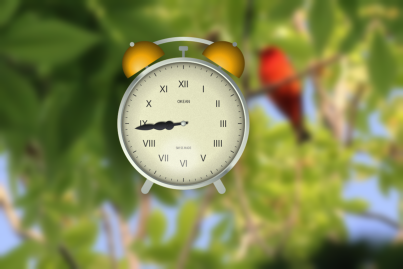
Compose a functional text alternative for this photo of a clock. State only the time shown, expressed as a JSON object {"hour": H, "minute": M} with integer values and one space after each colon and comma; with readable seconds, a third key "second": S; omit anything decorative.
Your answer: {"hour": 8, "minute": 44}
